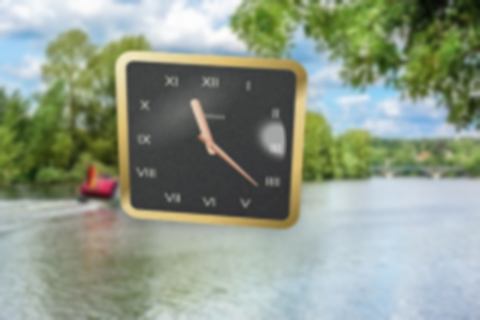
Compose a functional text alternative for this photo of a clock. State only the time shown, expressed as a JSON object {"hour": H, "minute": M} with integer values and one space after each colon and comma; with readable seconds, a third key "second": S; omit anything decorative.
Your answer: {"hour": 11, "minute": 22}
